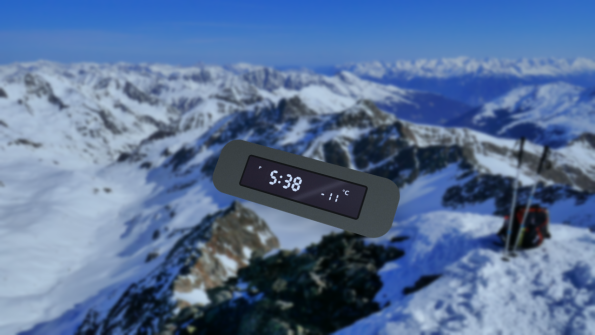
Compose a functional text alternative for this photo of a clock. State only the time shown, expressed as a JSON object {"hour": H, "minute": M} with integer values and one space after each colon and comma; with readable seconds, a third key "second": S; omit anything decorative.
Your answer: {"hour": 5, "minute": 38}
